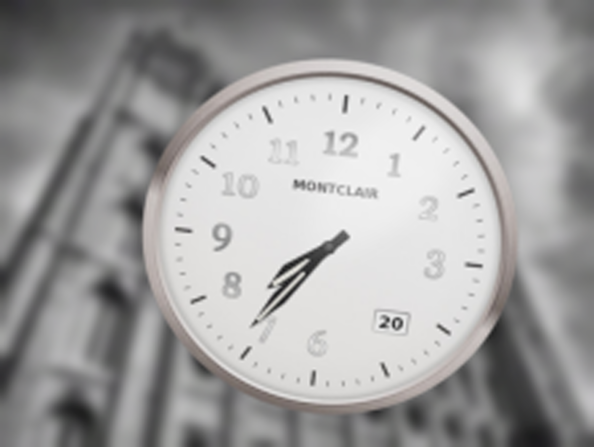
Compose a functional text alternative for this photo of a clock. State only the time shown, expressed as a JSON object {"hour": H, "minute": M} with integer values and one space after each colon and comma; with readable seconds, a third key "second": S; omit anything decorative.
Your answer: {"hour": 7, "minute": 36}
